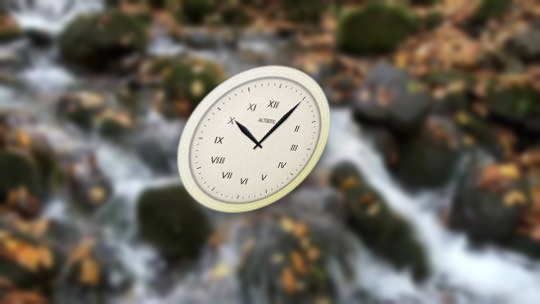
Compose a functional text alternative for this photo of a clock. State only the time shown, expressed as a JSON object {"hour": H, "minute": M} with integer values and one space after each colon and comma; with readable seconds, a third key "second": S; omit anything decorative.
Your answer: {"hour": 10, "minute": 5}
